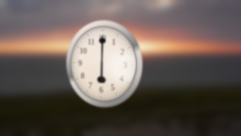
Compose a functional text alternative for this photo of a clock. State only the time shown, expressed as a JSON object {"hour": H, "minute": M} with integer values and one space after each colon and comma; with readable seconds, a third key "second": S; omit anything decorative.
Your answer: {"hour": 6, "minute": 0}
